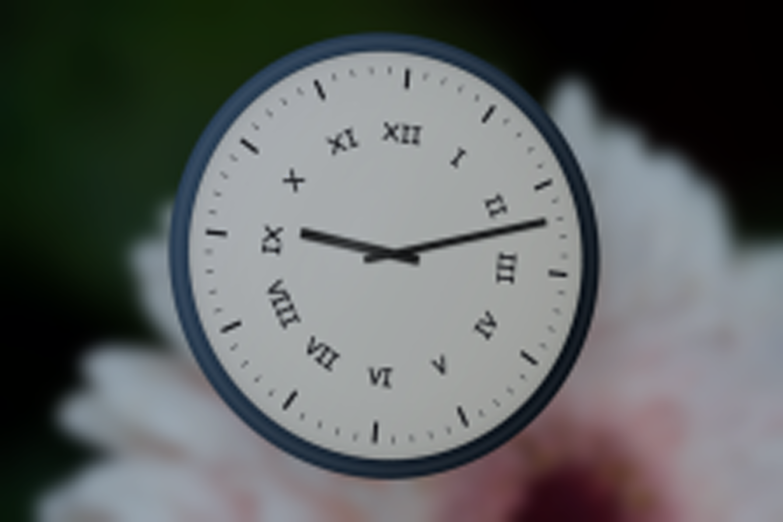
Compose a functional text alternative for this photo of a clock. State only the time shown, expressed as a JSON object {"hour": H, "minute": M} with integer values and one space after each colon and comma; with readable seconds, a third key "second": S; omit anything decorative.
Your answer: {"hour": 9, "minute": 12}
